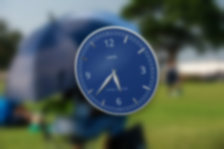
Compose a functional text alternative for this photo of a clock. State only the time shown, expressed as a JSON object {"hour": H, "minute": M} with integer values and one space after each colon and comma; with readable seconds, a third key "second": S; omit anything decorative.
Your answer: {"hour": 5, "minute": 38}
